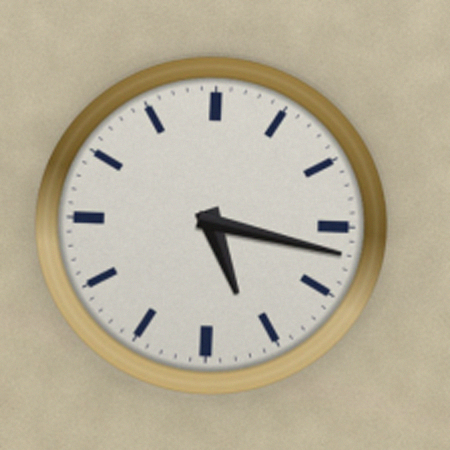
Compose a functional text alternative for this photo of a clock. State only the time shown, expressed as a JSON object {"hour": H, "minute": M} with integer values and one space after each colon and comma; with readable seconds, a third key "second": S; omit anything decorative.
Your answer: {"hour": 5, "minute": 17}
